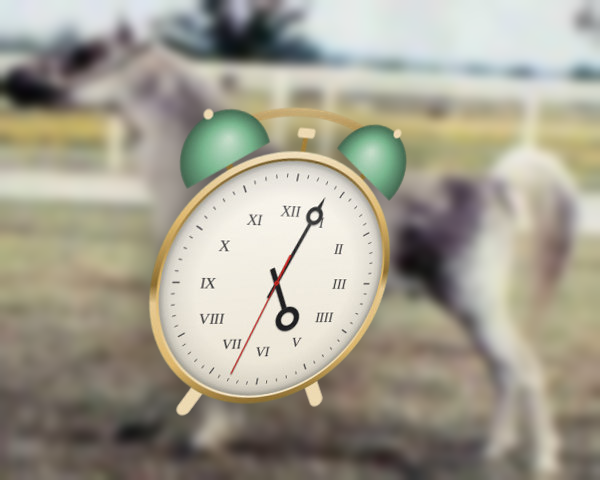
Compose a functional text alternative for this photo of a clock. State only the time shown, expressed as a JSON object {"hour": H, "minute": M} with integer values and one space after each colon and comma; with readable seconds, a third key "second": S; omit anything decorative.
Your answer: {"hour": 5, "minute": 3, "second": 33}
